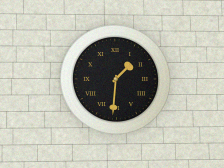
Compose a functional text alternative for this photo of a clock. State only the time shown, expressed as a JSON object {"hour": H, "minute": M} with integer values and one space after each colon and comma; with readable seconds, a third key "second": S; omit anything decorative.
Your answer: {"hour": 1, "minute": 31}
